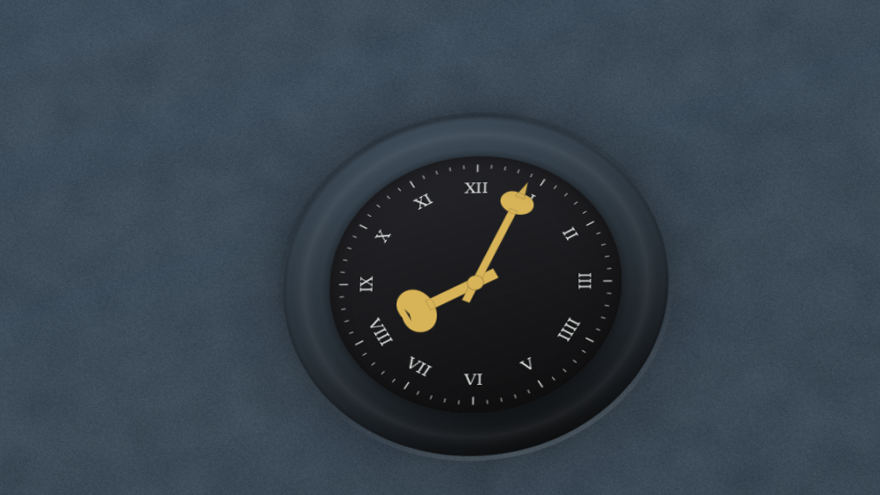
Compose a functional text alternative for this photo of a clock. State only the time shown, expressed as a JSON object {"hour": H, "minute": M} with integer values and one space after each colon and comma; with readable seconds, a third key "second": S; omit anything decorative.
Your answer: {"hour": 8, "minute": 4}
